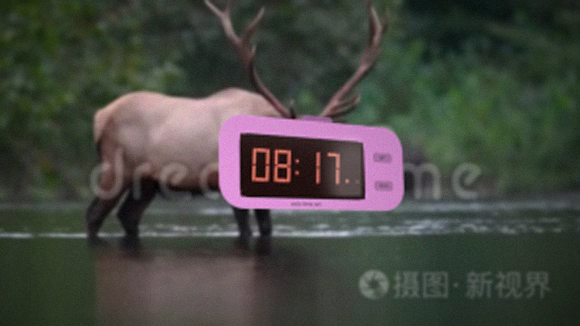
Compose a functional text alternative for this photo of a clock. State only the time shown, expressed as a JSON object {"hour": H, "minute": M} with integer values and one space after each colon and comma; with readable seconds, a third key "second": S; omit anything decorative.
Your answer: {"hour": 8, "minute": 17}
